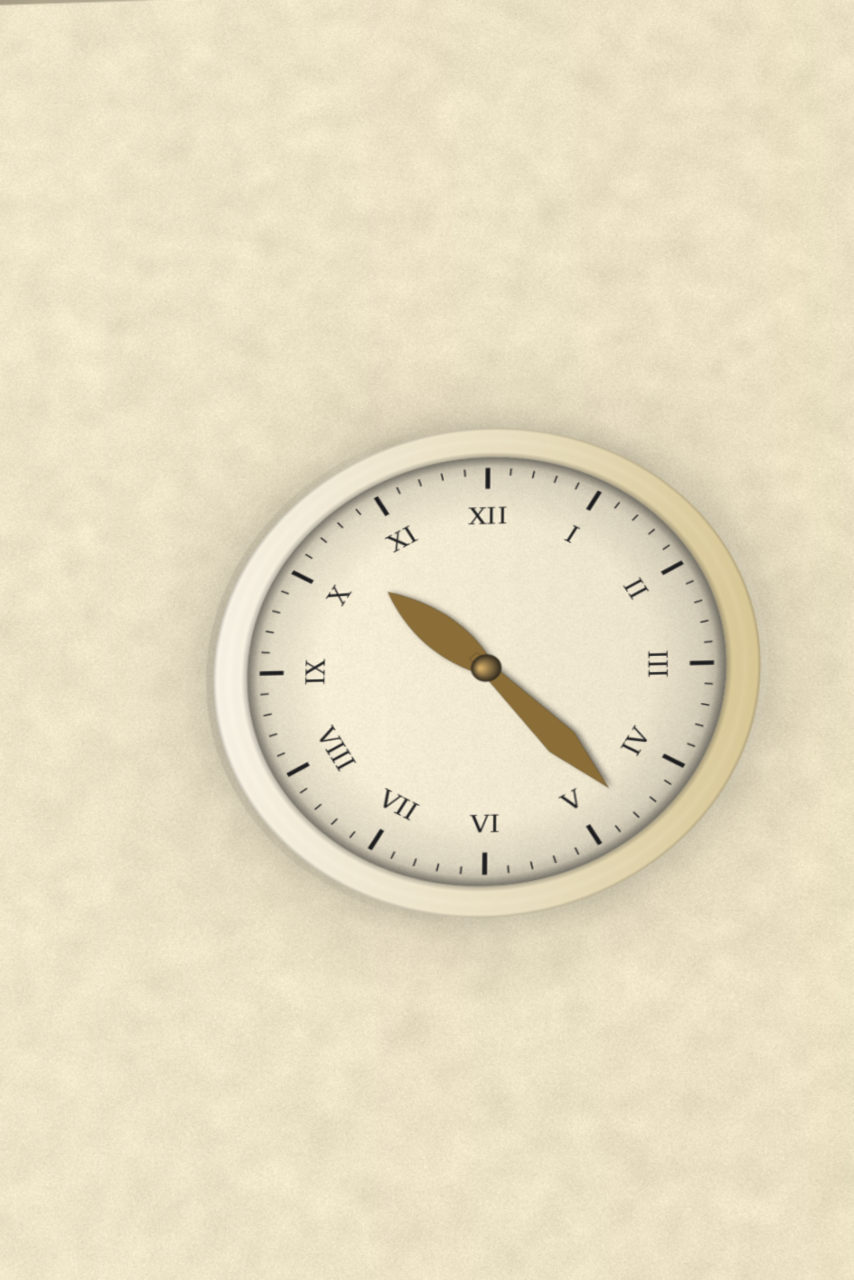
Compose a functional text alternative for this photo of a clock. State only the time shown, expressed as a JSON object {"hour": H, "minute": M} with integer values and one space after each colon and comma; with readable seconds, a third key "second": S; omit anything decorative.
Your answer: {"hour": 10, "minute": 23}
